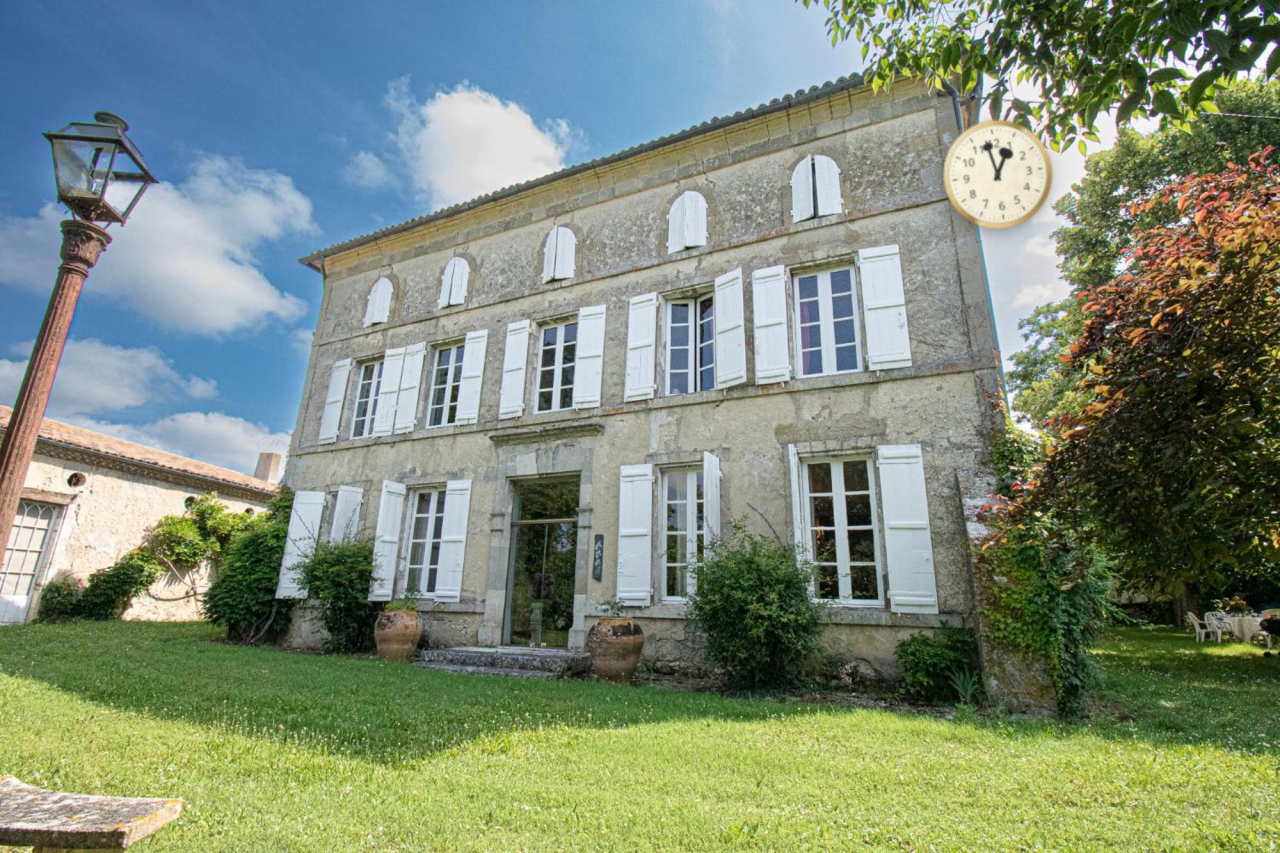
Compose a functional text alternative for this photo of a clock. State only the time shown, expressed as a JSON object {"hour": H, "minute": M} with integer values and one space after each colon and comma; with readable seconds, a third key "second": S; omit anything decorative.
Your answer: {"hour": 12, "minute": 58}
